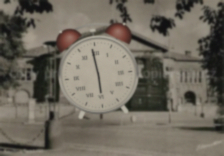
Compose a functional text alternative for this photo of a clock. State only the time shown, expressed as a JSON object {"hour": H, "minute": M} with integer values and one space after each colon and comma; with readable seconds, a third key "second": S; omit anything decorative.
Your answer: {"hour": 5, "minute": 59}
